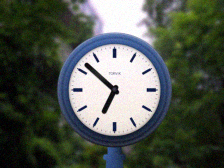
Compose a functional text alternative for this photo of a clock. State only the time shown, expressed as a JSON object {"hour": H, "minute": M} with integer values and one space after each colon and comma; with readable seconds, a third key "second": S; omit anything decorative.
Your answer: {"hour": 6, "minute": 52}
